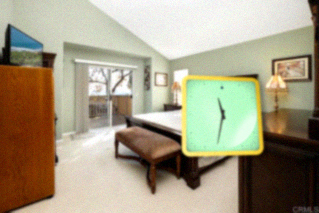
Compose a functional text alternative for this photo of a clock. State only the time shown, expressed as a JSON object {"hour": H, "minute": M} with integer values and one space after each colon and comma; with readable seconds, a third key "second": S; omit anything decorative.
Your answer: {"hour": 11, "minute": 32}
